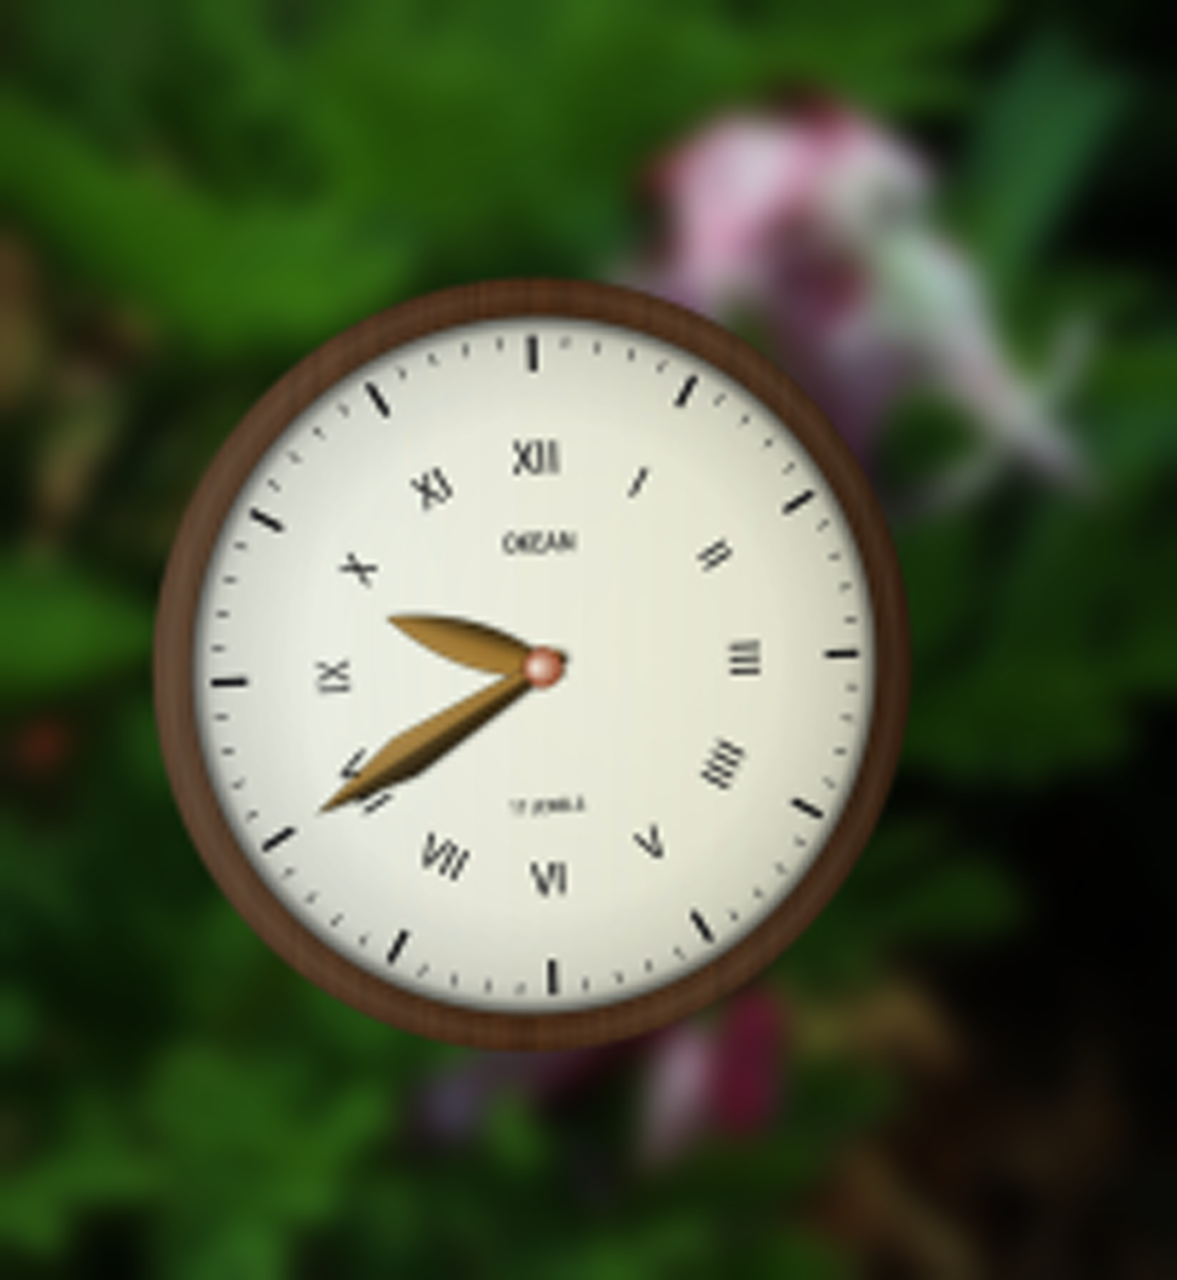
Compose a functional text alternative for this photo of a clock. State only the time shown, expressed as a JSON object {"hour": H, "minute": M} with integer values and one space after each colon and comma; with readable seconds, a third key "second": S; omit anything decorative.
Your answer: {"hour": 9, "minute": 40}
